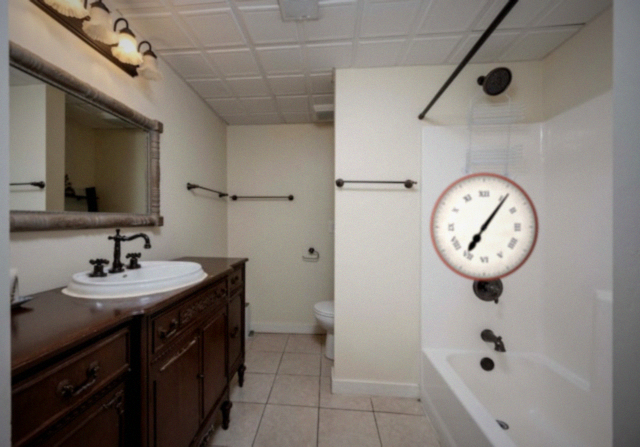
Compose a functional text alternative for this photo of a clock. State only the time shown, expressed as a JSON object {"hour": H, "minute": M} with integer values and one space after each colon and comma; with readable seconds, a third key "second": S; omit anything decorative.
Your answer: {"hour": 7, "minute": 6}
